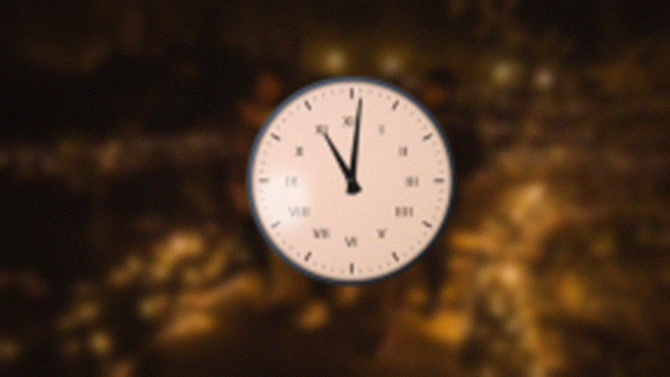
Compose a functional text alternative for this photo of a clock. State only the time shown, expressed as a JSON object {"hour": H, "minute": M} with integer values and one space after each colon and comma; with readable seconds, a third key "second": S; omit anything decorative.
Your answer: {"hour": 11, "minute": 1}
